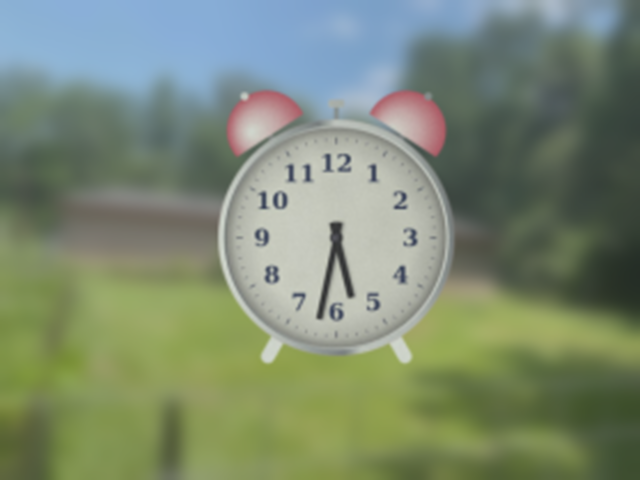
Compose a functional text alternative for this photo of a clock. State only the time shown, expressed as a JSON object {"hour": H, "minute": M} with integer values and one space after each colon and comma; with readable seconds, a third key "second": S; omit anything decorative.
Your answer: {"hour": 5, "minute": 32}
